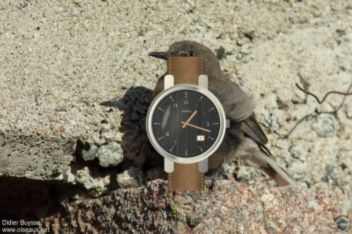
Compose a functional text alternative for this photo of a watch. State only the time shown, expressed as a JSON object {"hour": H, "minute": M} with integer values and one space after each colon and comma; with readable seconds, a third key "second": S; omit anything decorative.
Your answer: {"hour": 1, "minute": 18}
